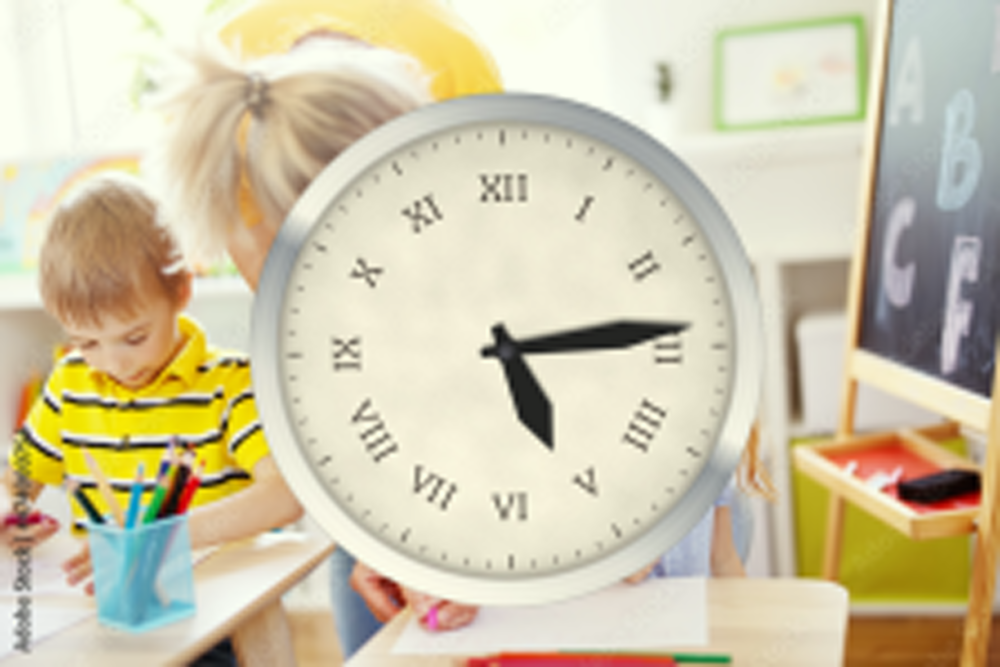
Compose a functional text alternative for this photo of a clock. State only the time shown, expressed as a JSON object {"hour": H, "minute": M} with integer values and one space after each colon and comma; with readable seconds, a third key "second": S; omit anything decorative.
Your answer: {"hour": 5, "minute": 14}
